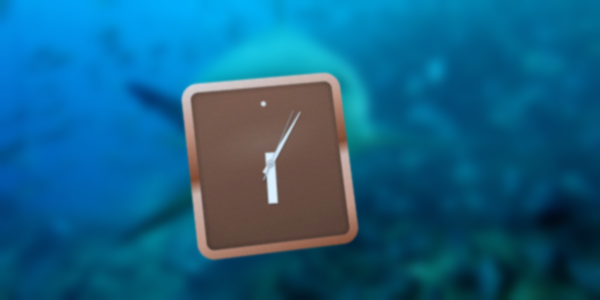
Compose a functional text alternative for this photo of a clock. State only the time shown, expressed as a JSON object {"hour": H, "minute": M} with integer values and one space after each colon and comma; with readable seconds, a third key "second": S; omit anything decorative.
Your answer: {"hour": 6, "minute": 6, "second": 5}
